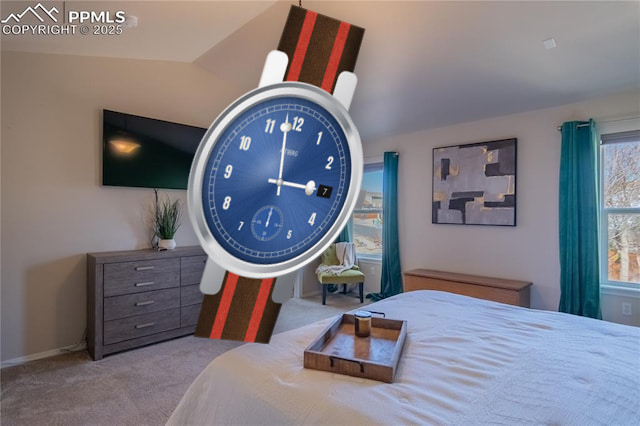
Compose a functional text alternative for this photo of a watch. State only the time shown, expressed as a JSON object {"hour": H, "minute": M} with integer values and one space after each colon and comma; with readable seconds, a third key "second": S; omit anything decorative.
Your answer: {"hour": 2, "minute": 58}
